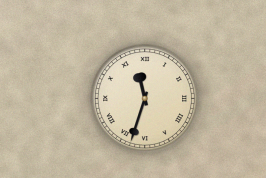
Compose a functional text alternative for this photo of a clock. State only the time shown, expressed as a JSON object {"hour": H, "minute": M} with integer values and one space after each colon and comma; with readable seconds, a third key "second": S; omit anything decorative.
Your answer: {"hour": 11, "minute": 33}
